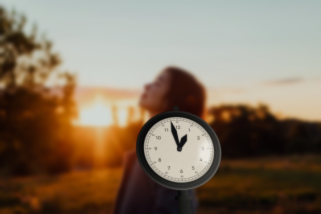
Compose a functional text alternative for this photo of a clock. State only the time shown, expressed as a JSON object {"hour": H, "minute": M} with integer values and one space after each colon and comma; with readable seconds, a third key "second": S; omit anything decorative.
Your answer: {"hour": 12, "minute": 58}
